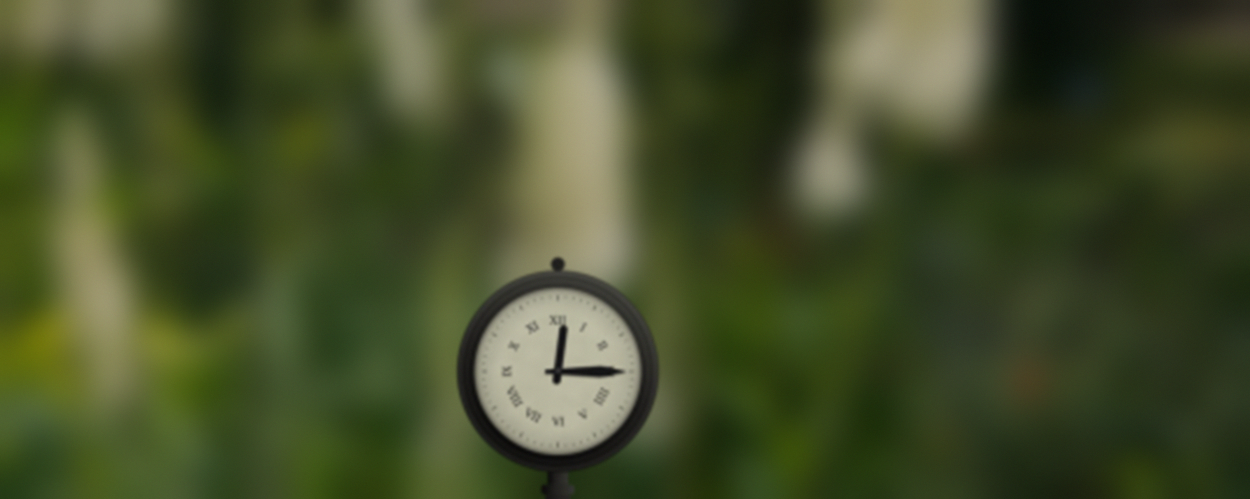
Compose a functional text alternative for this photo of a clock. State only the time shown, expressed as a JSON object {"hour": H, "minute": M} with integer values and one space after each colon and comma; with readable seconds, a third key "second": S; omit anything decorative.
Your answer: {"hour": 12, "minute": 15}
